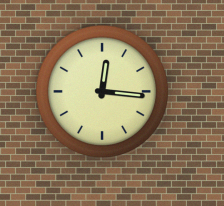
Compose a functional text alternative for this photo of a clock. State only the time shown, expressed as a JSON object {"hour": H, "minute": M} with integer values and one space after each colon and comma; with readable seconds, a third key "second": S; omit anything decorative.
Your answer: {"hour": 12, "minute": 16}
